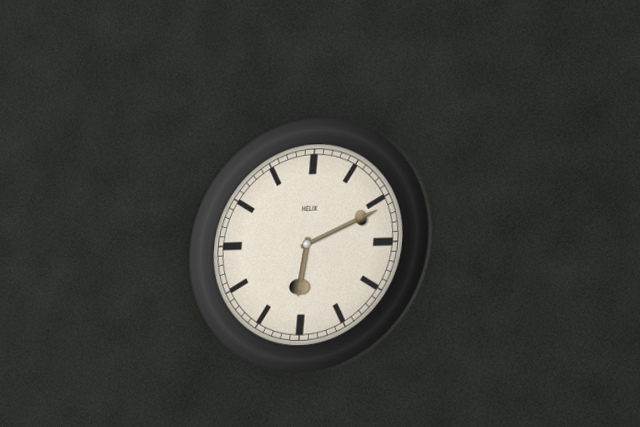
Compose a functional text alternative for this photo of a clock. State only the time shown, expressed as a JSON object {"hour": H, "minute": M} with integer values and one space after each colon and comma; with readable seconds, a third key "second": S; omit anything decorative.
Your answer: {"hour": 6, "minute": 11}
